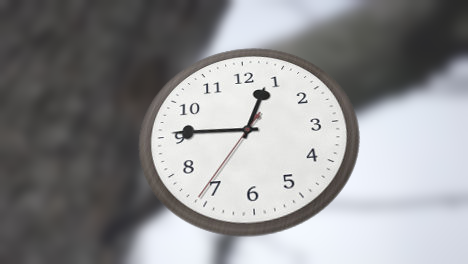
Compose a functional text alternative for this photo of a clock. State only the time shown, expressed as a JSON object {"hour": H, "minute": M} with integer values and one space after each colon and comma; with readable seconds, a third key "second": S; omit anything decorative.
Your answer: {"hour": 12, "minute": 45, "second": 36}
